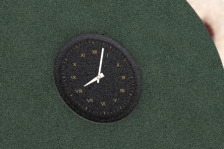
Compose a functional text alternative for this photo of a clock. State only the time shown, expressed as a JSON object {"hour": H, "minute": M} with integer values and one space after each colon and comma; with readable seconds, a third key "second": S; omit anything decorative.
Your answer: {"hour": 8, "minute": 3}
